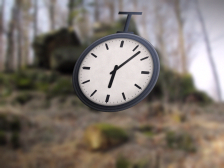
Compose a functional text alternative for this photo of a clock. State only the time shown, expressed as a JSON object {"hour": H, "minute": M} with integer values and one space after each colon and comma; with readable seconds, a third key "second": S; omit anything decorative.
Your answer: {"hour": 6, "minute": 7}
